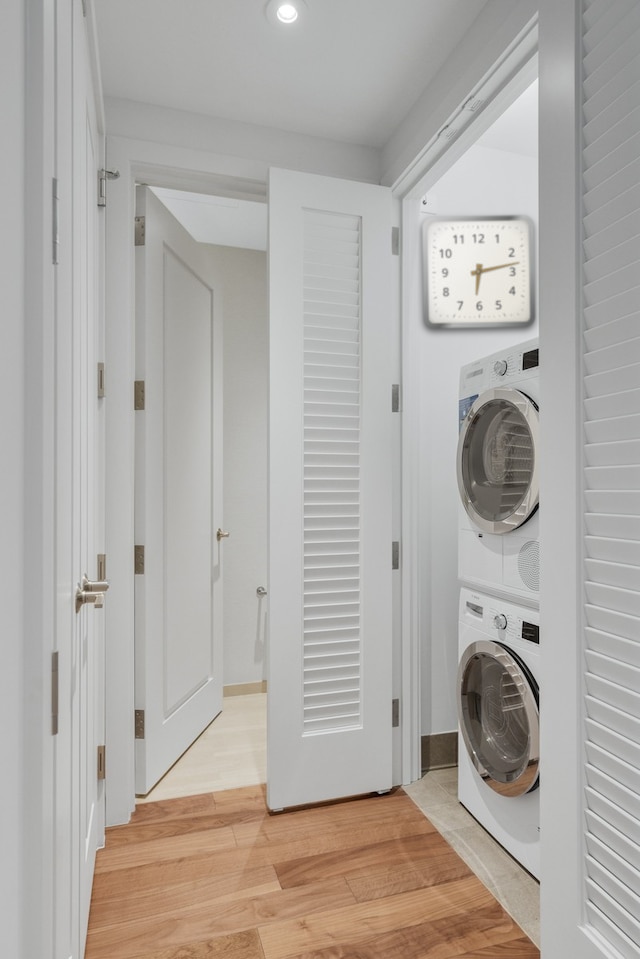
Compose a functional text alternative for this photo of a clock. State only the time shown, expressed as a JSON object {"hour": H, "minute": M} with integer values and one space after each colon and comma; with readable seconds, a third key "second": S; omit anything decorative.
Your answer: {"hour": 6, "minute": 13}
